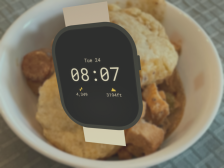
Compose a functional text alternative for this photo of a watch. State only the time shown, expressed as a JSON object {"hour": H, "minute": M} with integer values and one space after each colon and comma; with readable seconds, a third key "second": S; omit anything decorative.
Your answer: {"hour": 8, "minute": 7}
